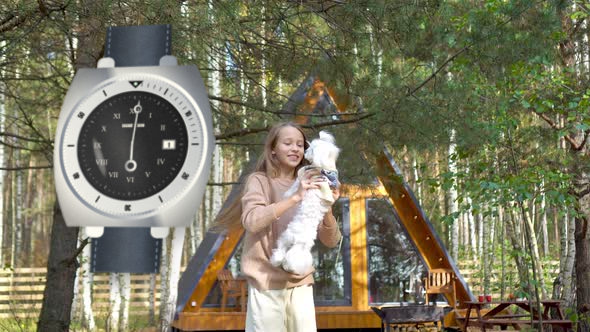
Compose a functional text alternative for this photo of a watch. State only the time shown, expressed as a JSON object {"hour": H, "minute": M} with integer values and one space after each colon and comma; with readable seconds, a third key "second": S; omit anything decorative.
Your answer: {"hour": 6, "minute": 1}
